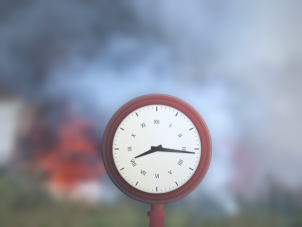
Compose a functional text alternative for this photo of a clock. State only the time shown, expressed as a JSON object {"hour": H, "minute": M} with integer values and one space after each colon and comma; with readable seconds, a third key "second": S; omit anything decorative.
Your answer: {"hour": 8, "minute": 16}
